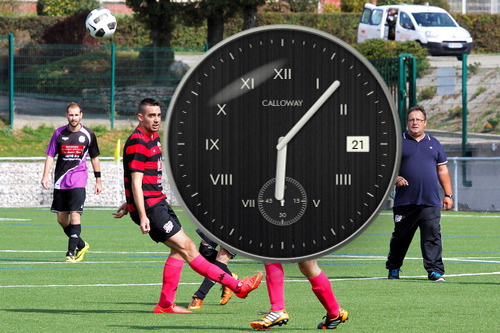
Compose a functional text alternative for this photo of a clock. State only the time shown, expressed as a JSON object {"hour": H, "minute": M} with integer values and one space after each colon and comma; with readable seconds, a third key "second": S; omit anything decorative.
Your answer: {"hour": 6, "minute": 7}
